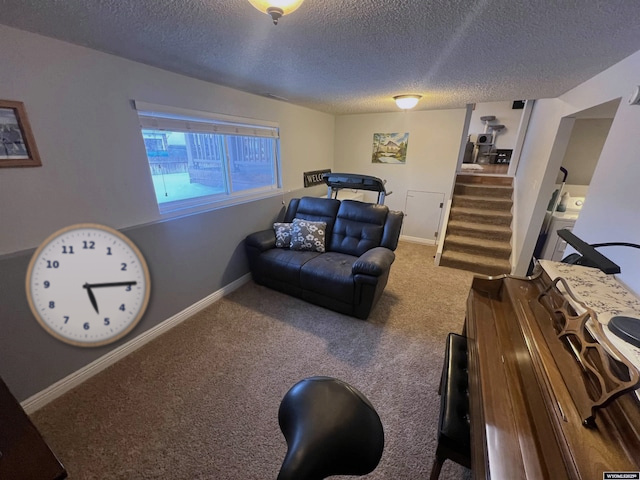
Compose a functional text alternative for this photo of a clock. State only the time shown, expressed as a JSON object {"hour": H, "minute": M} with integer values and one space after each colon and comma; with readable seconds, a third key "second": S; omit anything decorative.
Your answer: {"hour": 5, "minute": 14}
